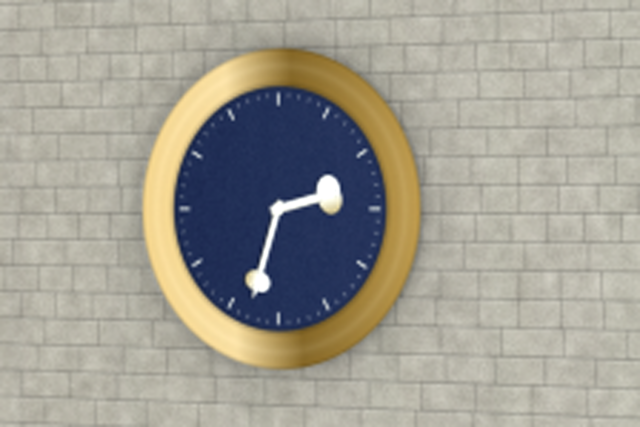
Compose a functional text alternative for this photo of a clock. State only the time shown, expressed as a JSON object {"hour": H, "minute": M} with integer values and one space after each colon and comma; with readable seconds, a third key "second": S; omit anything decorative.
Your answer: {"hour": 2, "minute": 33}
